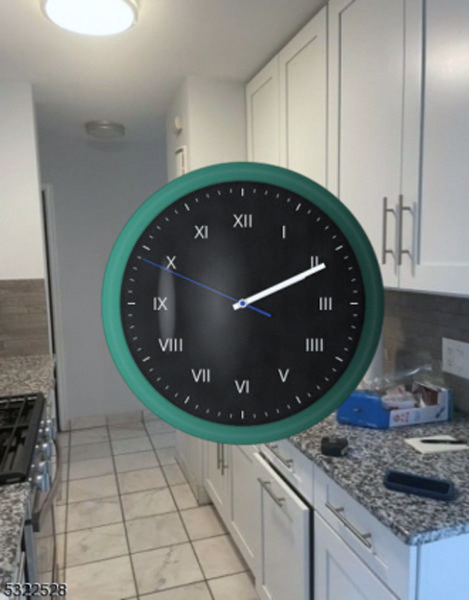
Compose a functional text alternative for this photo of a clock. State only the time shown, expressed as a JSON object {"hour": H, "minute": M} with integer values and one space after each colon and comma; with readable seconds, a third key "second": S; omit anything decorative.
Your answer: {"hour": 2, "minute": 10, "second": 49}
